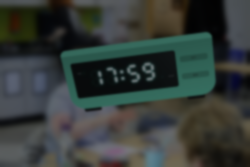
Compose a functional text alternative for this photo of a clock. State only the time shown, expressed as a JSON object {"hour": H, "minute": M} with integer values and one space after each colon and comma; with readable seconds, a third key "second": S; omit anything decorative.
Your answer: {"hour": 17, "minute": 59}
